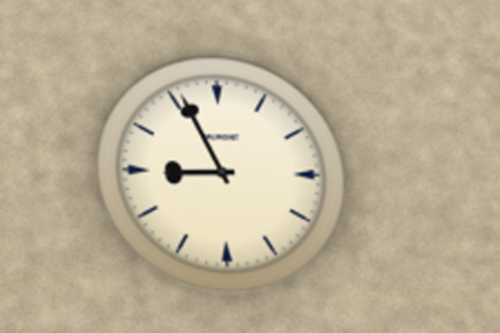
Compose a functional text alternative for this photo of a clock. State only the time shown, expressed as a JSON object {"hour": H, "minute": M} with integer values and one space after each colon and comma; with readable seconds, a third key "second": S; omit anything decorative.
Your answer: {"hour": 8, "minute": 56}
